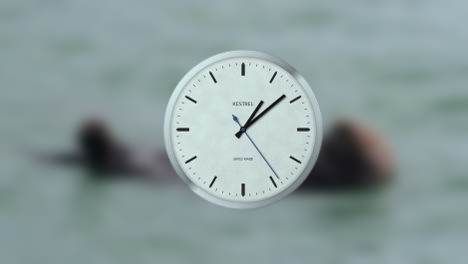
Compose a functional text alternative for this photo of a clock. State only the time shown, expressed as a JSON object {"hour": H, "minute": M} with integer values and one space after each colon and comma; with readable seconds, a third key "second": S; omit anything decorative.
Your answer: {"hour": 1, "minute": 8, "second": 24}
